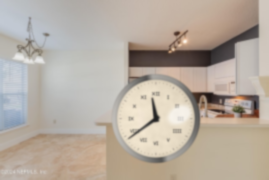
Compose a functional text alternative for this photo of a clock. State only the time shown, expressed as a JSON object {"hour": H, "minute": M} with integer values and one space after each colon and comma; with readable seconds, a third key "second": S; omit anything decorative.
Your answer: {"hour": 11, "minute": 39}
